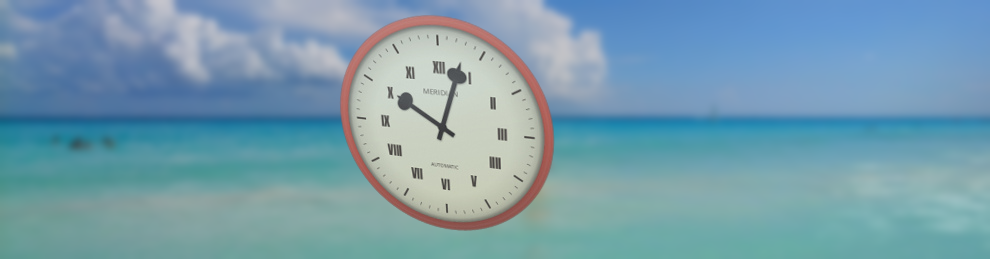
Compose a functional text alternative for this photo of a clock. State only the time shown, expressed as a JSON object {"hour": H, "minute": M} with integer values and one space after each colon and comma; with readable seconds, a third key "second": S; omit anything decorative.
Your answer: {"hour": 10, "minute": 3}
